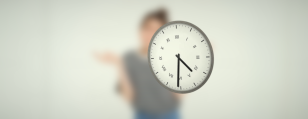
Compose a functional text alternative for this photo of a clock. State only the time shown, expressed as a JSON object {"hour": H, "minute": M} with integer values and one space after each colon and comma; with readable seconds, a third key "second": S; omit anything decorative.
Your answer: {"hour": 4, "minute": 31}
